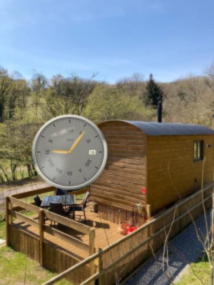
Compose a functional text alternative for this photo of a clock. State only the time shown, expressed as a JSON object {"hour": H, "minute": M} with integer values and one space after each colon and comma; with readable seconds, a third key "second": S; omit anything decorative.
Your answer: {"hour": 9, "minute": 6}
